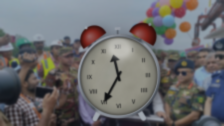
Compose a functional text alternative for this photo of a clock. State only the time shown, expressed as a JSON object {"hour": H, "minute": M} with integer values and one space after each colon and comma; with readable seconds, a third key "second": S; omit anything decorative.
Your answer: {"hour": 11, "minute": 35}
